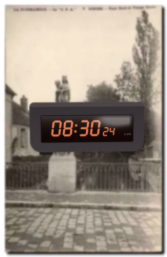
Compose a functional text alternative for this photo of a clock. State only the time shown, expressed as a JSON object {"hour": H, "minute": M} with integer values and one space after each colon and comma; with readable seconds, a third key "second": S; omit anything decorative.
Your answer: {"hour": 8, "minute": 30, "second": 24}
